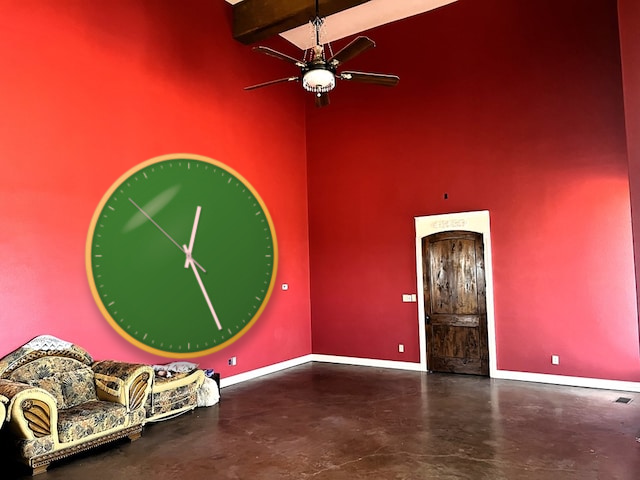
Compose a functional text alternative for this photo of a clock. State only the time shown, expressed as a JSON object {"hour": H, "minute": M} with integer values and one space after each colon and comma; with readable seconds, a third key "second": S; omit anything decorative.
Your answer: {"hour": 12, "minute": 25, "second": 52}
